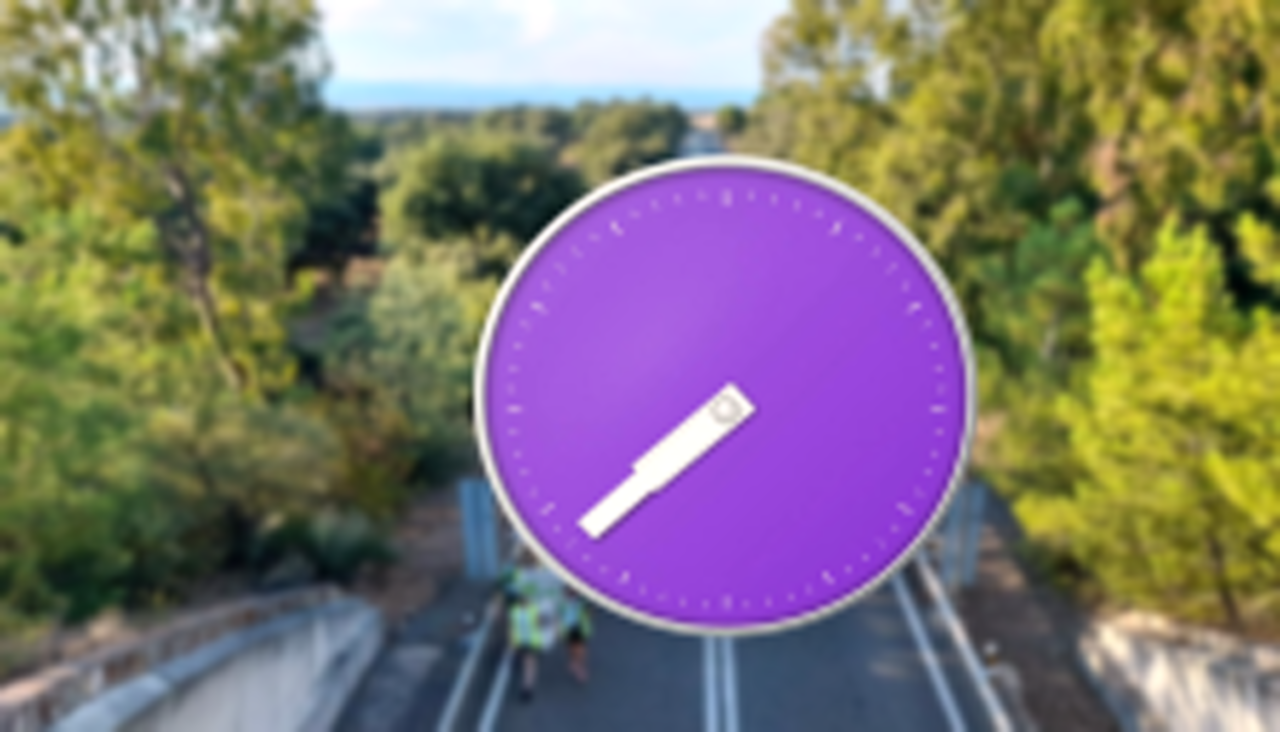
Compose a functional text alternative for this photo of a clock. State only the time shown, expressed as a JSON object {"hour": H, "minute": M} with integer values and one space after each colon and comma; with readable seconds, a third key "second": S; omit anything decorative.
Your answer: {"hour": 7, "minute": 38}
